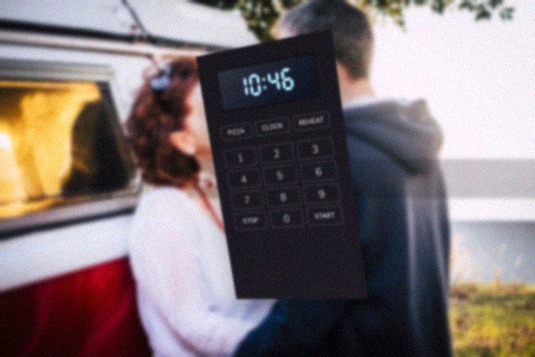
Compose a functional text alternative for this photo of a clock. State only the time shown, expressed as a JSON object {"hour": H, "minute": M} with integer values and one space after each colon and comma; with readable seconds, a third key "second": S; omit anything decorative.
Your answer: {"hour": 10, "minute": 46}
